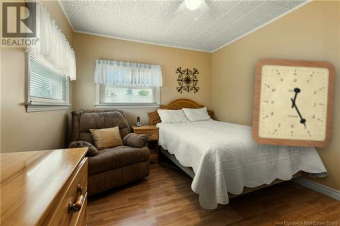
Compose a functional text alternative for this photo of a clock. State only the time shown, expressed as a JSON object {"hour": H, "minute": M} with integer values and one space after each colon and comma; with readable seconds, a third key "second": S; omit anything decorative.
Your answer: {"hour": 12, "minute": 25}
